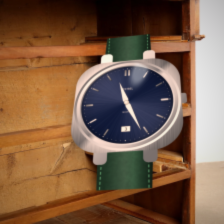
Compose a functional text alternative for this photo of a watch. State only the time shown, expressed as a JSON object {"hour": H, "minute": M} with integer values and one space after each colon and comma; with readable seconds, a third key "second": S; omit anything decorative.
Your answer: {"hour": 11, "minute": 26}
